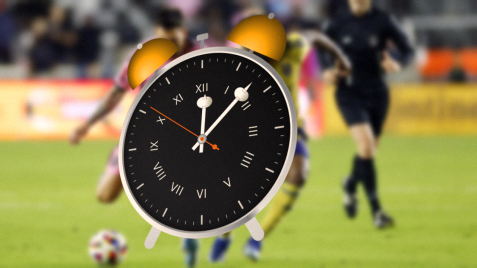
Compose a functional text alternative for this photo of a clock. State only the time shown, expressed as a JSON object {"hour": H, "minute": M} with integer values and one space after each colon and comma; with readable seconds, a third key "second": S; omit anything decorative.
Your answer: {"hour": 12, "minute": 7, "second": 51}
